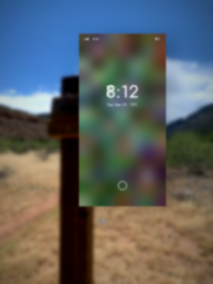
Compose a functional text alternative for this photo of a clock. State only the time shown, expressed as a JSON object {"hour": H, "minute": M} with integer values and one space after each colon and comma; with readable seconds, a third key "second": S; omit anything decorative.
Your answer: {"hour": 8, "minute": 12}
